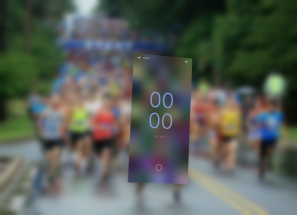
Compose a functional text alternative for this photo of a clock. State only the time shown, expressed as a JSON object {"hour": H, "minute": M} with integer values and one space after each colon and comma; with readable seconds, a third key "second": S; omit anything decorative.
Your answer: {"hour": 0, "minute": 0}
